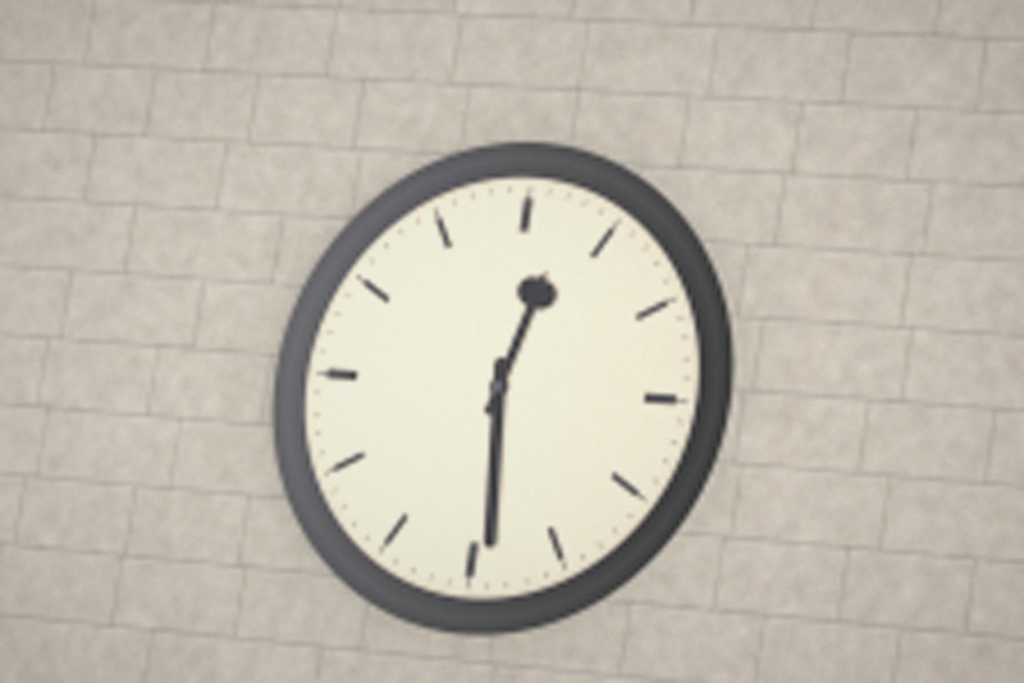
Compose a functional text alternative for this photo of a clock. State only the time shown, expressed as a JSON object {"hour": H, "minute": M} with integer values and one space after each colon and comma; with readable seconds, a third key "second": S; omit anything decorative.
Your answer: {"hour": 12, "minute": 29}
